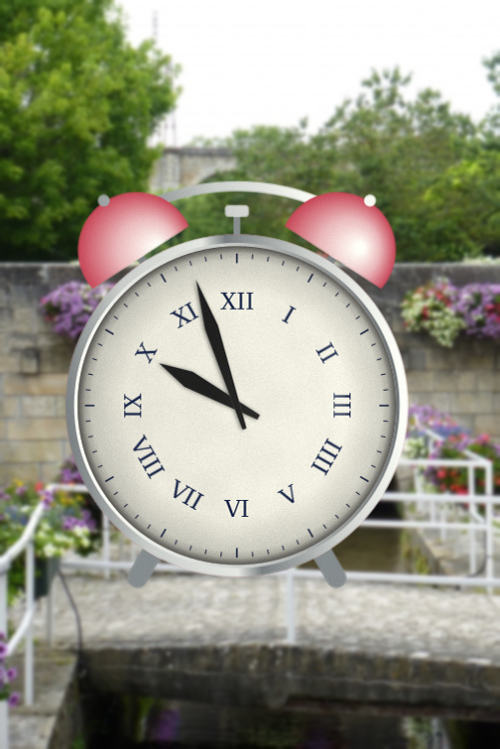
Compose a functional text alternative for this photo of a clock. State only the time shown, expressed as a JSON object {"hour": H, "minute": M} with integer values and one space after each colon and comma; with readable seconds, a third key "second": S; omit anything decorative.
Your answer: {"hour": 9, "minute": 57}
